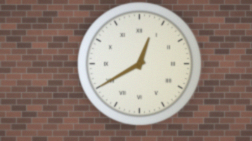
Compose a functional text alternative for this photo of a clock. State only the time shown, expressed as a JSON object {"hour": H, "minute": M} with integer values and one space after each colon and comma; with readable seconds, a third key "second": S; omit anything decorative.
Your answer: {"hour": 12, "minute": 40}
